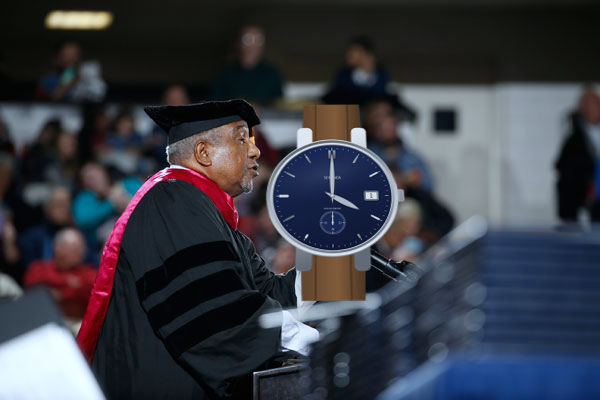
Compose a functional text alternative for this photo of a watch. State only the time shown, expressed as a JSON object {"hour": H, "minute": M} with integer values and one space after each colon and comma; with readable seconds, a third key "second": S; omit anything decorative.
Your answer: {"hour": 4, "minute": 0}
